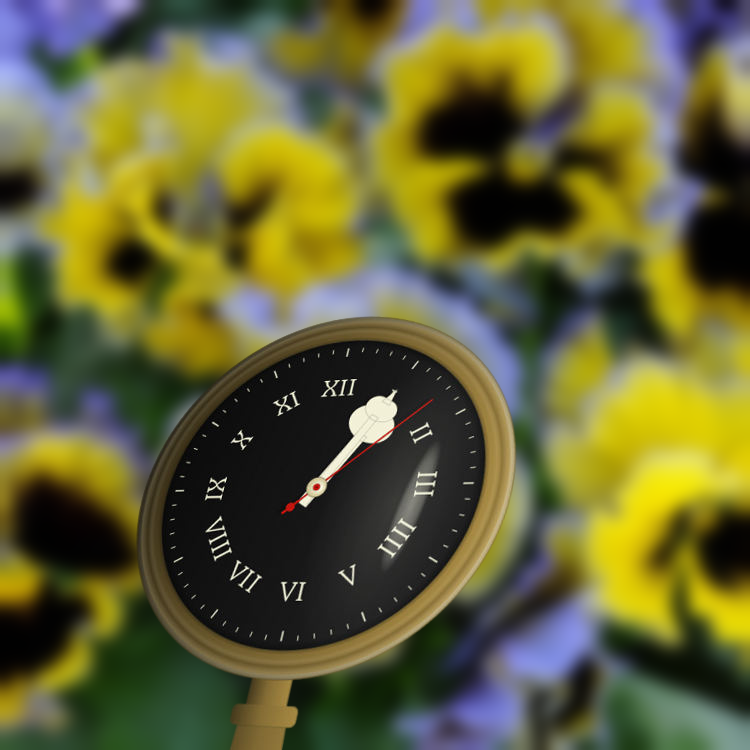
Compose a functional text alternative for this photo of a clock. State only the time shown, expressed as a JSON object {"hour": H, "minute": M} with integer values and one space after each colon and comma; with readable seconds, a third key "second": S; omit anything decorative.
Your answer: {"hour": 1, "minute": 5, "second": 8}
